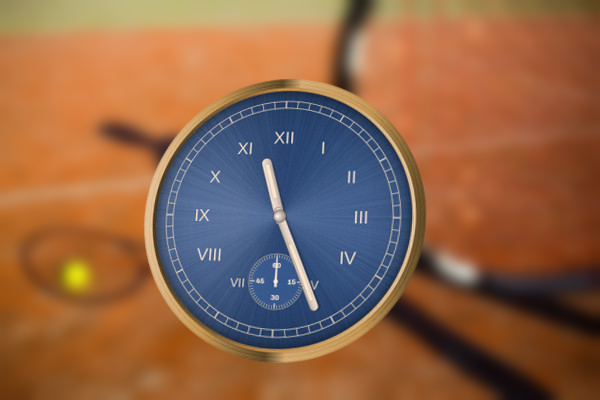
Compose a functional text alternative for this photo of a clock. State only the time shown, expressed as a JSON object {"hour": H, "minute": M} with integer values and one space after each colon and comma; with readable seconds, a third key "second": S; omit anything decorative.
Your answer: {"hour": 11, "minute": 26}
